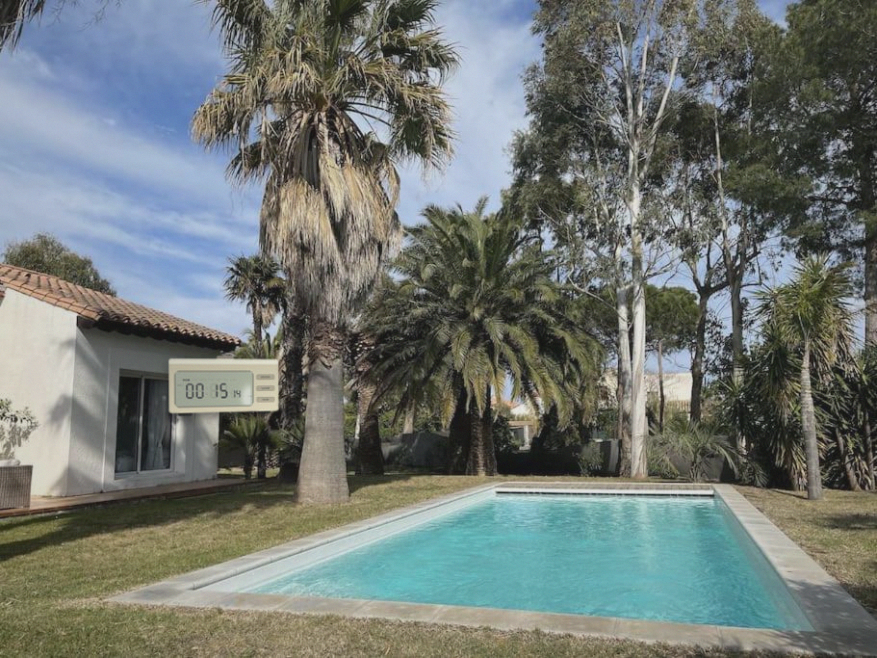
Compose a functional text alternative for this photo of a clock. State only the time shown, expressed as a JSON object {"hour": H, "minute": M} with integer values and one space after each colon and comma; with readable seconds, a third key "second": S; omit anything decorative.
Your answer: {"hour": 0, "minute": 15, "second": 14}
